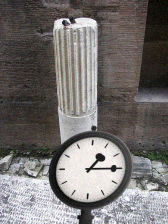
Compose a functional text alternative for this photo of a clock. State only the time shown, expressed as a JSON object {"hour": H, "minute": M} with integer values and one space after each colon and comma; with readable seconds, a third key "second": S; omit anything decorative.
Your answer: {"hour": 1, "minute": 15}
